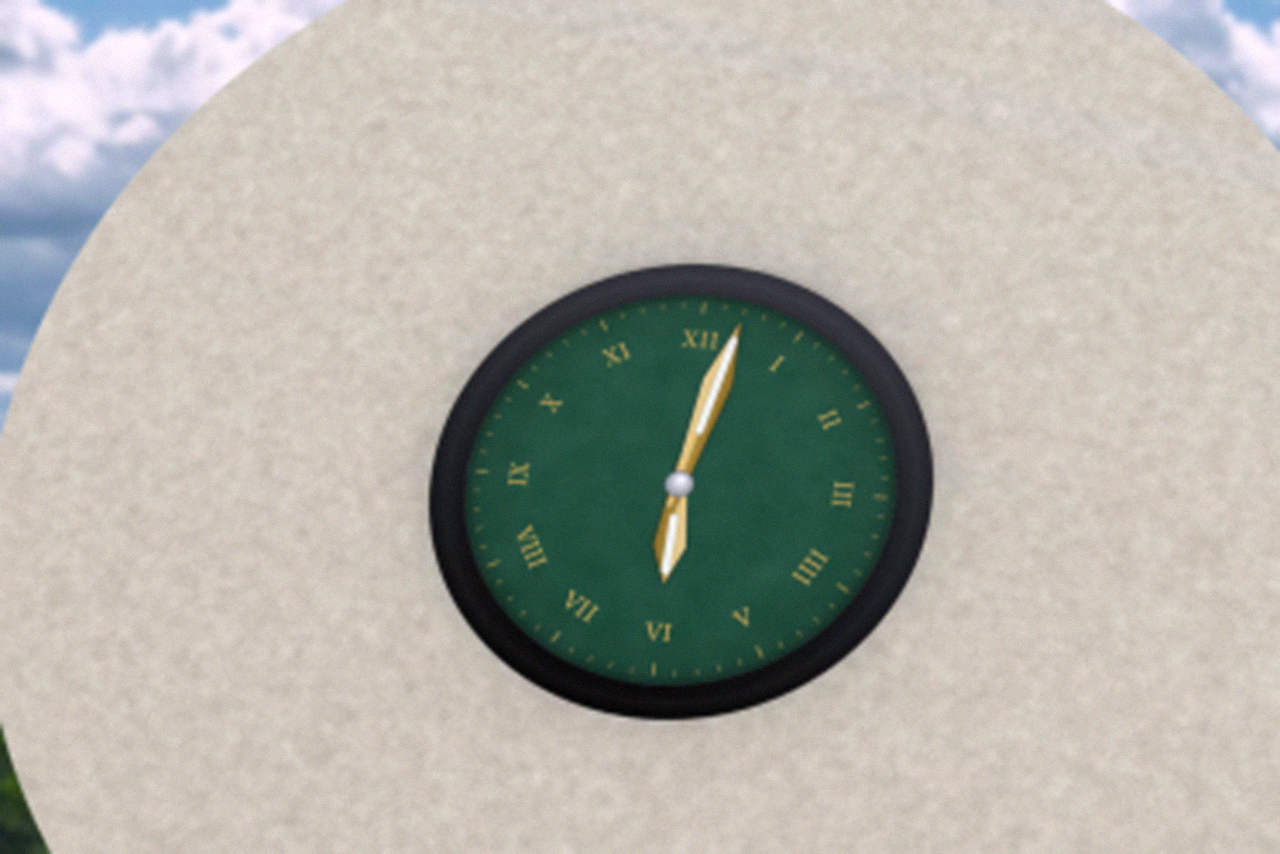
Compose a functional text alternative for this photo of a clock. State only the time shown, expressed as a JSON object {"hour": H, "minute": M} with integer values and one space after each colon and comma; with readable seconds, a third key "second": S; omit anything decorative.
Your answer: {"hour": 6, "minute": 2}
